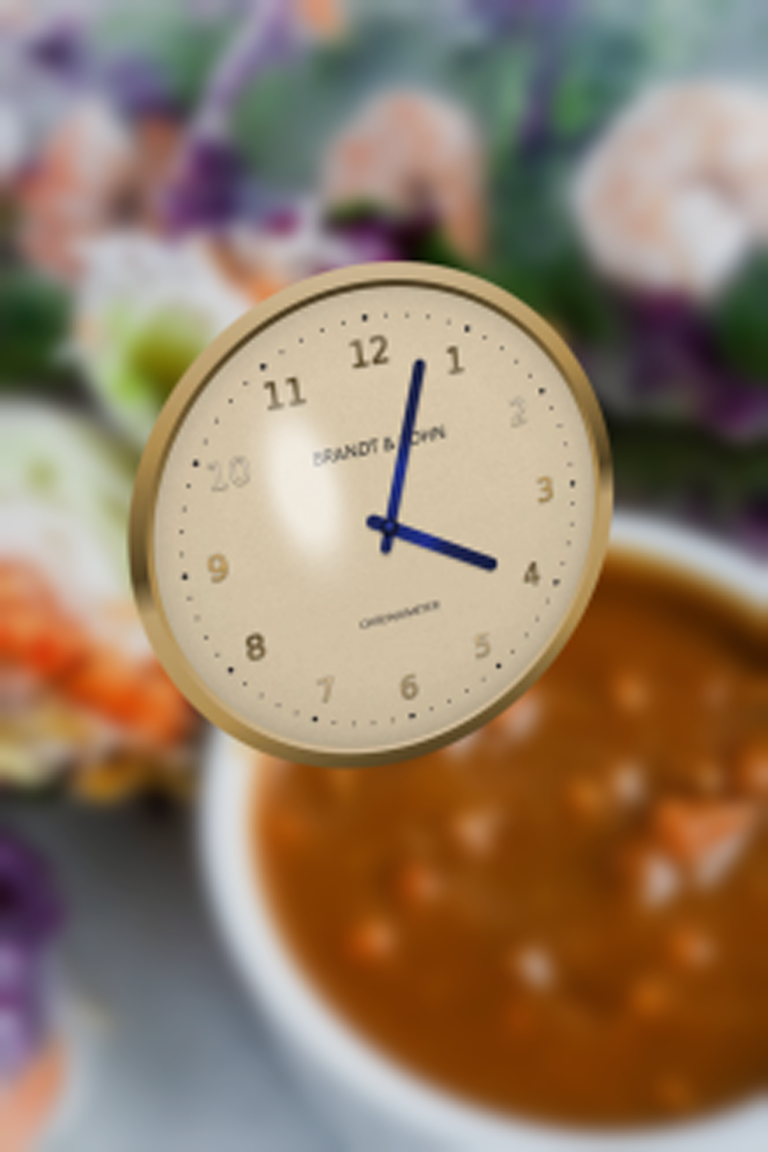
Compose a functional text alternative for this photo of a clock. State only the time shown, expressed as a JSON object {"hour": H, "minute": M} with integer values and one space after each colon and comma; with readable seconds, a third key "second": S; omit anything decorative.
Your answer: {"hour": 4, "minute": 3}
